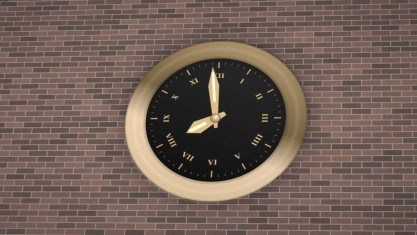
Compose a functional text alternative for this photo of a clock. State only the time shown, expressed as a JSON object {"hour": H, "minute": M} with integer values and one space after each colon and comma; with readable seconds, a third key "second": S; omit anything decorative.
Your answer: {"hour": 7, "minute": 59}
